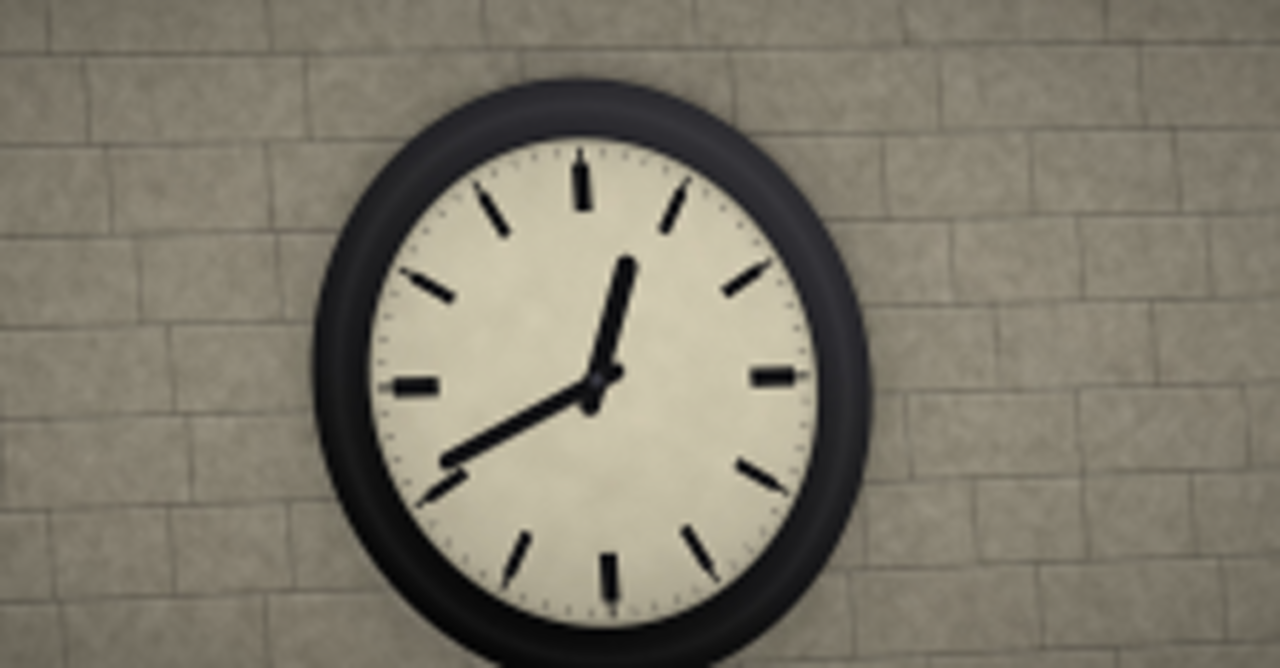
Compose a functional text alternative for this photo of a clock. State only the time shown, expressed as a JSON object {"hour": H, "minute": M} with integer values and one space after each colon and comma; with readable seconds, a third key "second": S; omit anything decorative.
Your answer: {"hour": 12, "minute": 41}
